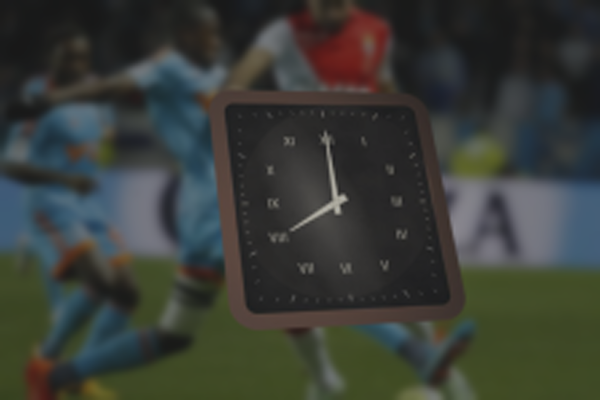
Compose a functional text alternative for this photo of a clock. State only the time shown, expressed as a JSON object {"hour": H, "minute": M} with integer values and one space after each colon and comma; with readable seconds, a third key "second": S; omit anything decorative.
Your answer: {"hour": 8, "minute": 0}
